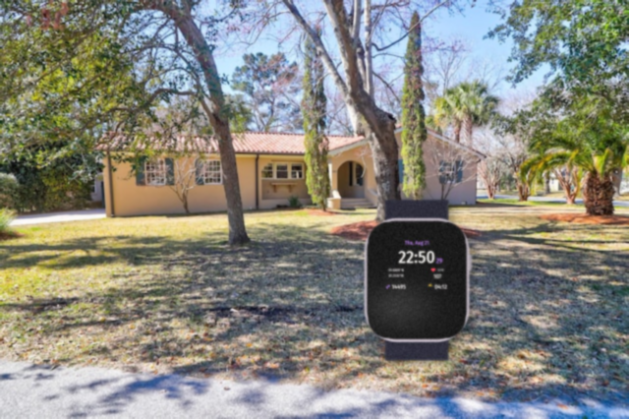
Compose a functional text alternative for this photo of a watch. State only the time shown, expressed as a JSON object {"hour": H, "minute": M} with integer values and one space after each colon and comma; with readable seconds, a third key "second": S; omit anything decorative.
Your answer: {"hour": 22, "minute": 50}
